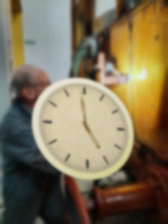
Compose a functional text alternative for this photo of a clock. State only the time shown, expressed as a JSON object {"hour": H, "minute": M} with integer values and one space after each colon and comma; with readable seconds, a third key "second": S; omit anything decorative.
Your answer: {"hour": 4, "minute": 59}
